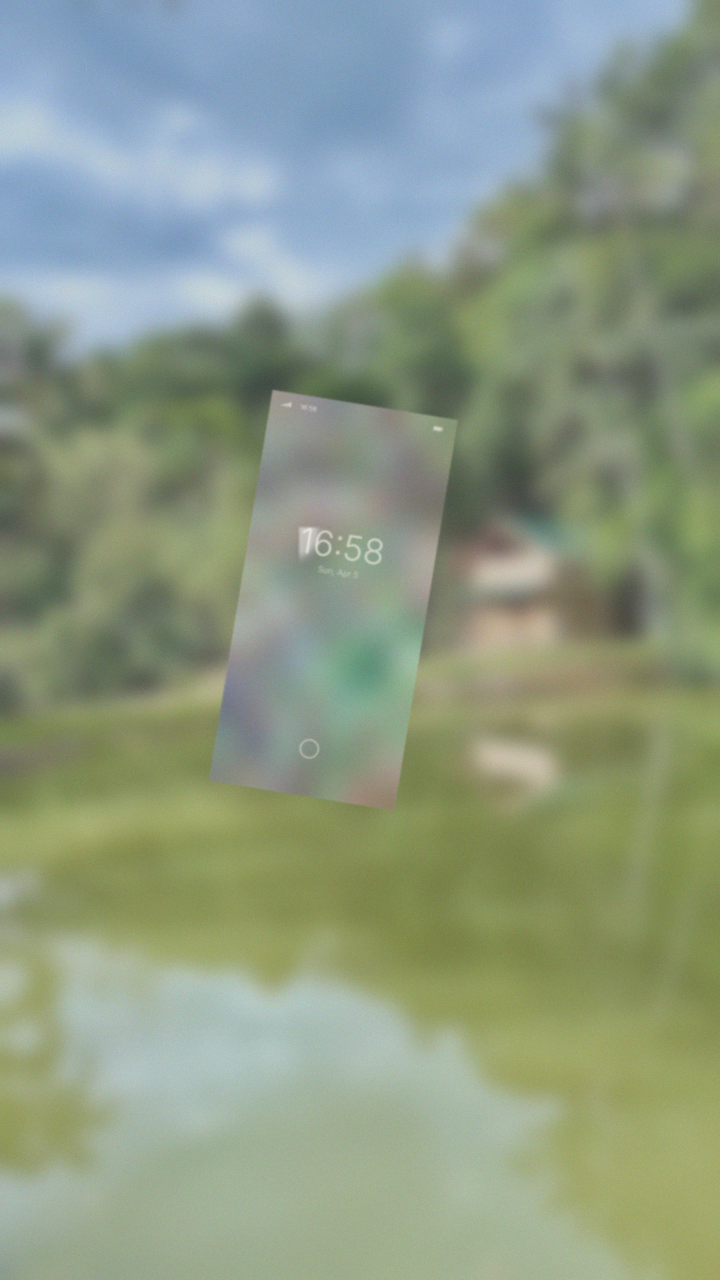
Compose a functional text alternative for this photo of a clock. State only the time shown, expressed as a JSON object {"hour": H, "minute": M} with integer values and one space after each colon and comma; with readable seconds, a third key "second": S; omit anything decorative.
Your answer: {"hour": 16, "minute": 58}
